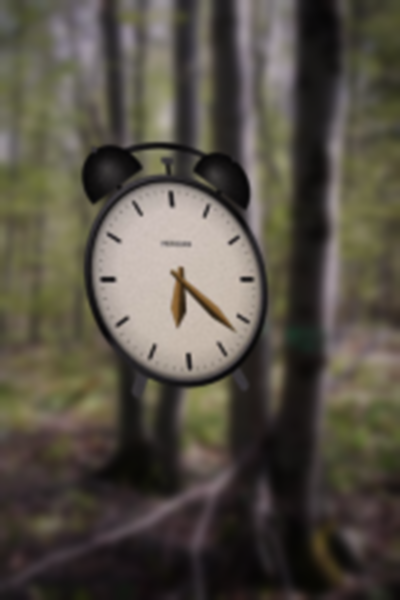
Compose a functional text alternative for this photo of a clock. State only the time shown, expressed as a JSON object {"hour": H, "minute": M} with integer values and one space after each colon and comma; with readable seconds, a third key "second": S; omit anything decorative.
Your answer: {"hour": 6, "minute": 22}
